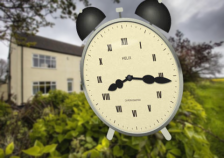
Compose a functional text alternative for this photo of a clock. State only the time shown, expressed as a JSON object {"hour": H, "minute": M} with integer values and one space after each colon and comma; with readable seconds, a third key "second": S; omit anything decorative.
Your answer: {"hour": 8, "minute": 16}
